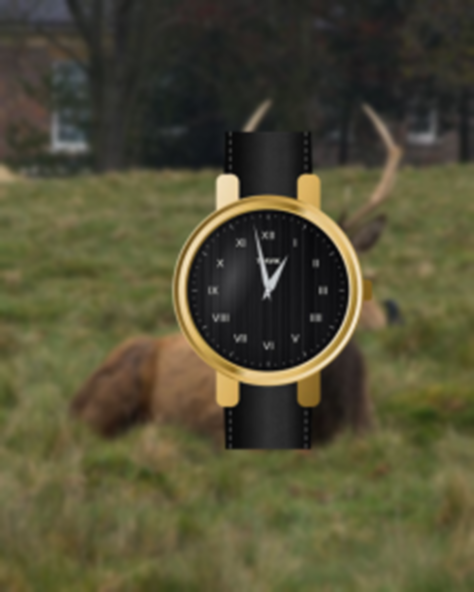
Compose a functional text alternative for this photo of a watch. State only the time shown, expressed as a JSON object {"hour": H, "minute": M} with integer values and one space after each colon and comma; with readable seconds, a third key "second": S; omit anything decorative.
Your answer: {"hour": 12, "minute": 58}
